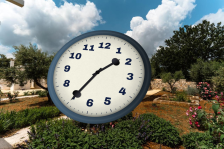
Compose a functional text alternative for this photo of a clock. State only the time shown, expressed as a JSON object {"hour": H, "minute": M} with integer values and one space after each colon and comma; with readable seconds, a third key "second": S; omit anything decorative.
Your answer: {"hour": 1, "minute": 35}
